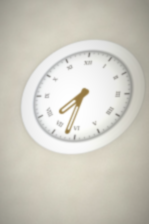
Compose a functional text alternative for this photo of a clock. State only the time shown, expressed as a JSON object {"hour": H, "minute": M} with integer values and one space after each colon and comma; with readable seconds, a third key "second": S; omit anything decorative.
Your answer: {"hour": 7, "minute": 32}
